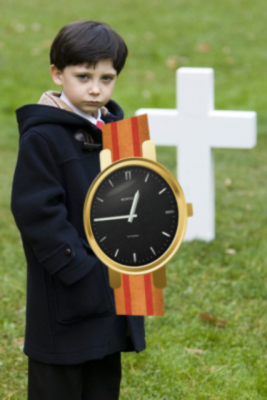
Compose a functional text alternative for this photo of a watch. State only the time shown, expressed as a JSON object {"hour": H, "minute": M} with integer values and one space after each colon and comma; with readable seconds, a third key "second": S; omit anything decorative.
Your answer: {"hour": 12, "minute": 45}
